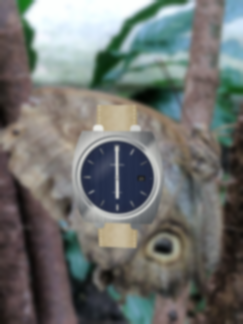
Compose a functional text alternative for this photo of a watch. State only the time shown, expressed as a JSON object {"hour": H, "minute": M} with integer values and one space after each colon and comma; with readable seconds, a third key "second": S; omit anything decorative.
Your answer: {"hour": 6, "minute": 0}
